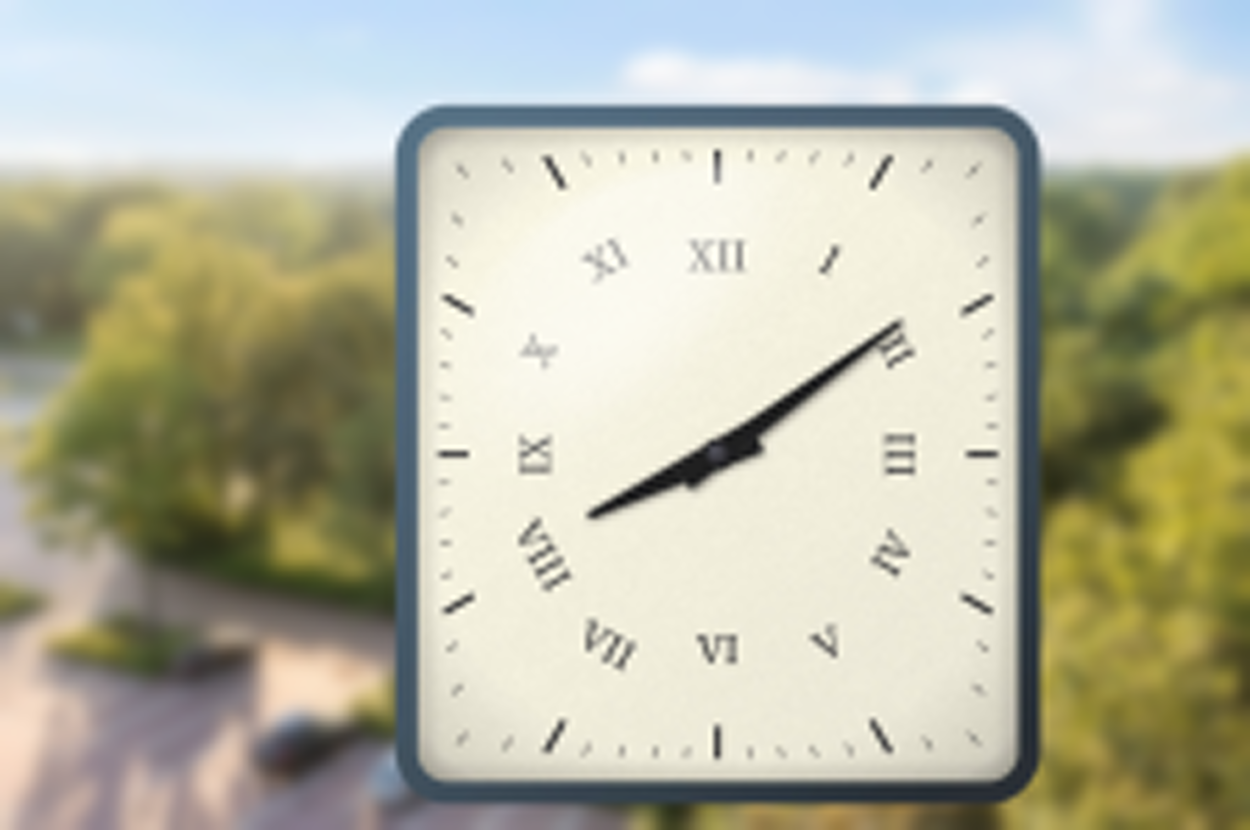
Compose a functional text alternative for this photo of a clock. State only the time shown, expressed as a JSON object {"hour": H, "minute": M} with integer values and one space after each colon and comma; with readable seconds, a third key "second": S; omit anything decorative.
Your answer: {"hour": 8, "minute": 9}
